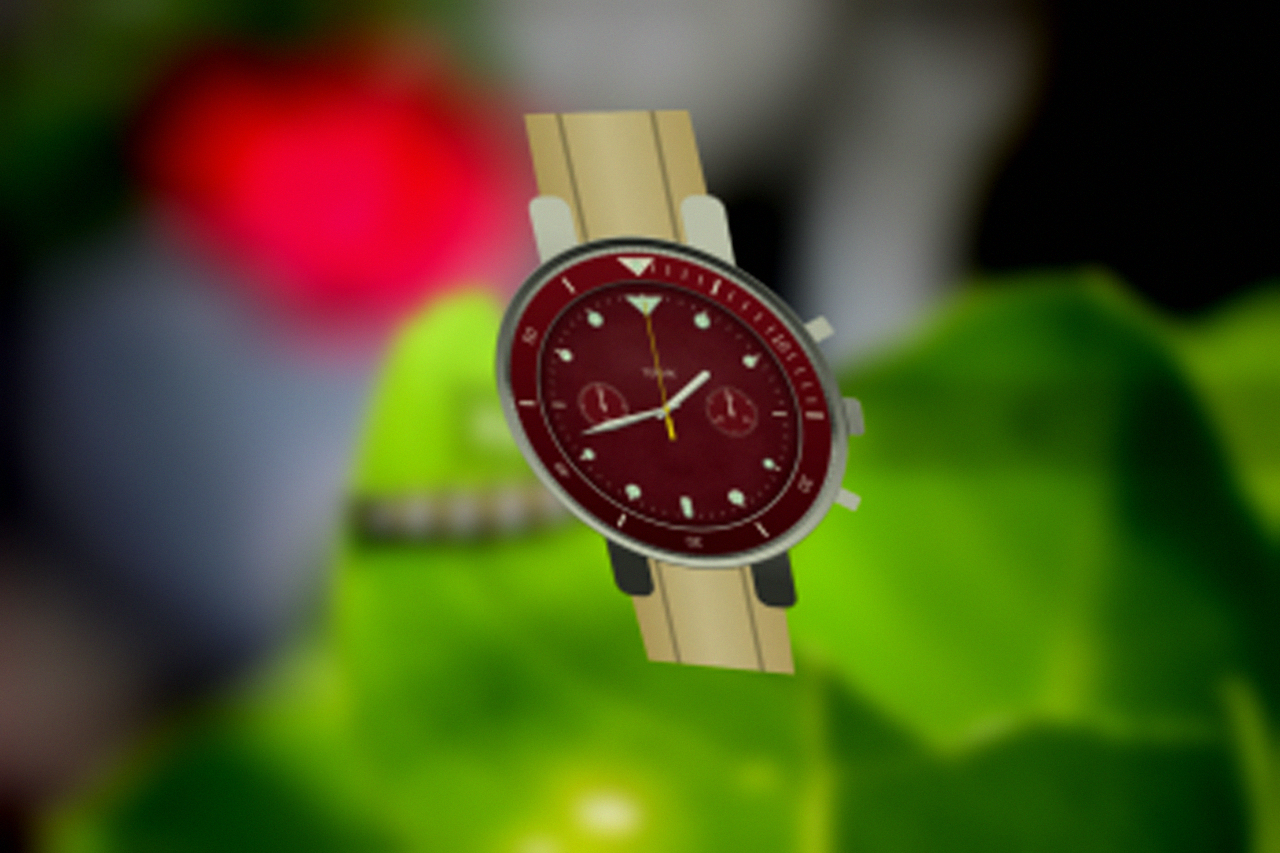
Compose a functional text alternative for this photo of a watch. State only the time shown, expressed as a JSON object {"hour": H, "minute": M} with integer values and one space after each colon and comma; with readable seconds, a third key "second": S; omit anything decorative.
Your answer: {"hour": 1, "minute": 42}
